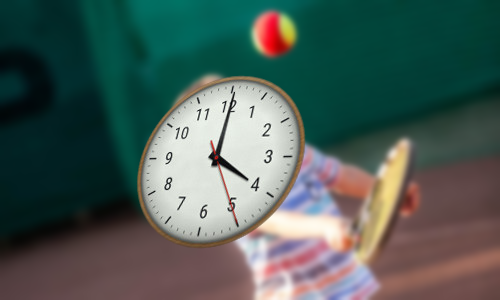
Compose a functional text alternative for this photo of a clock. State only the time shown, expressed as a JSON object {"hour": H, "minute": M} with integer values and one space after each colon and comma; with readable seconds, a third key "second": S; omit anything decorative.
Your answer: {"hour": 4, "minute": 0, "second": 25}
